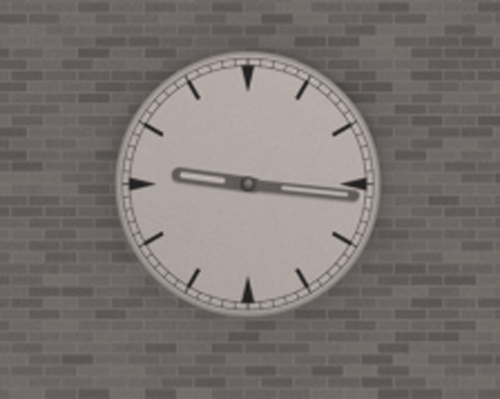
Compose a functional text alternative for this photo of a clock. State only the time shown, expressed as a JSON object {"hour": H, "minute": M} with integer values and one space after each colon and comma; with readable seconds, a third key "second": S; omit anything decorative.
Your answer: {"hour": 9, "minute": 16}
